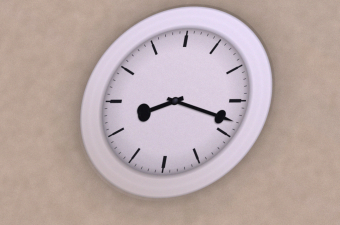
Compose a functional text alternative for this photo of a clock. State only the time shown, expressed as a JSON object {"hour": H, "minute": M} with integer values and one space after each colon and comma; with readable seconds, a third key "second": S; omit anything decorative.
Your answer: {"hour": 8, "minute": 18}
